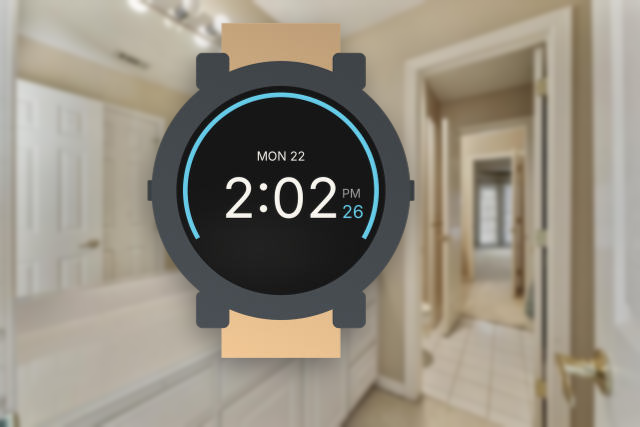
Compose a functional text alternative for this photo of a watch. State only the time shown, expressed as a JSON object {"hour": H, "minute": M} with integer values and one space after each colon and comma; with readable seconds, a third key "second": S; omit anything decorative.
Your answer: {"hour": 2, "minute": 2, "second": 26}
